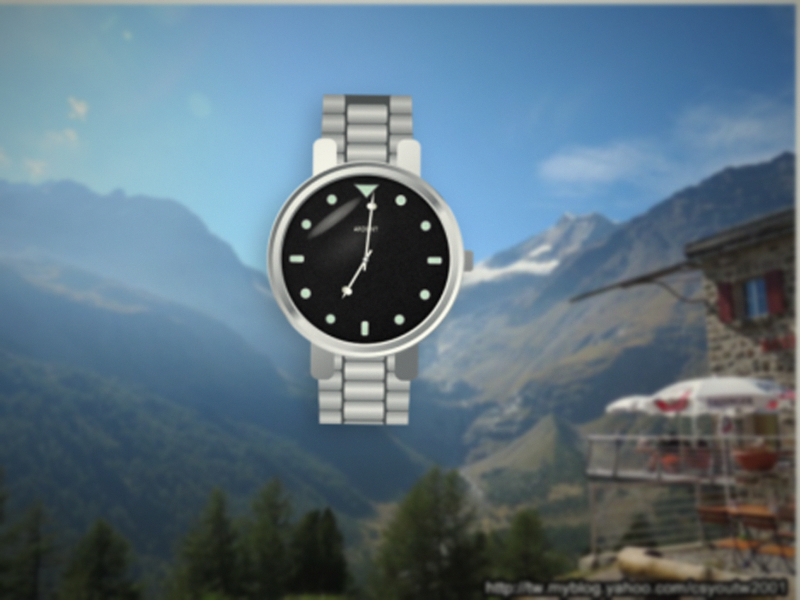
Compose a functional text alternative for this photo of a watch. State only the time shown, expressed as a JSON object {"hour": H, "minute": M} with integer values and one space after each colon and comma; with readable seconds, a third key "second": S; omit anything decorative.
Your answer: {"hour": 7, "minute": 1}
